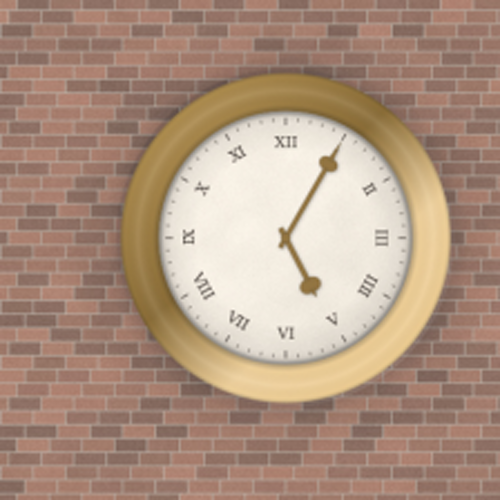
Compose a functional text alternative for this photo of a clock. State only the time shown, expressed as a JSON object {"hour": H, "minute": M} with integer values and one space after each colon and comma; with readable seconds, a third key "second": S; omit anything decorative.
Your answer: {"hour": 5, "minute": 5}
